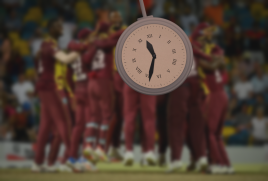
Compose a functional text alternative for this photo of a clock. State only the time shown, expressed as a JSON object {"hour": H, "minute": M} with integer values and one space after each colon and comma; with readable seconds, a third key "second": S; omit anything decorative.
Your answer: {"hour": 11, "minute": 34}
